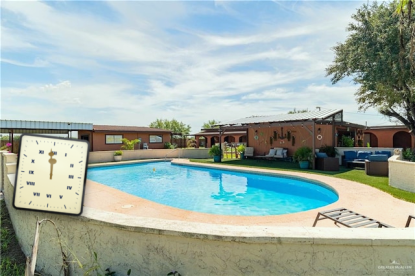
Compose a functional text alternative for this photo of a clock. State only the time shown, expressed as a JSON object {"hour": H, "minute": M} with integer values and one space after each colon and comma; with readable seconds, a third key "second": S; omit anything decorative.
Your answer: {"hour": 11, "minute": 59}
